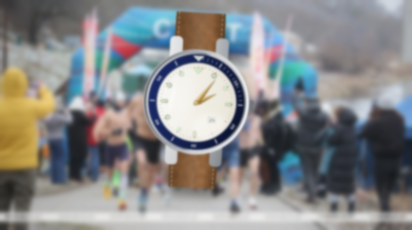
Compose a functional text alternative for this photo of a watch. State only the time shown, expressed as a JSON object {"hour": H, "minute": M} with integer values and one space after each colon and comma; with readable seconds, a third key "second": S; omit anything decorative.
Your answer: {"hour": 2, "minute": 6}
